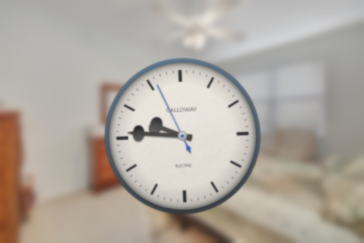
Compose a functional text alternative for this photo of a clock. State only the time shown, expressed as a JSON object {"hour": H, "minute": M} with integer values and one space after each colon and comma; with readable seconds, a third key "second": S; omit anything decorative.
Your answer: {"hour": 9, "minute": 45, "second": 56}
